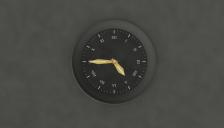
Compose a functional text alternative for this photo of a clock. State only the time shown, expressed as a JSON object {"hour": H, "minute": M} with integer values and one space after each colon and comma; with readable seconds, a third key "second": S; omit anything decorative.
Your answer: {"hour": 4, "minute": 45}
